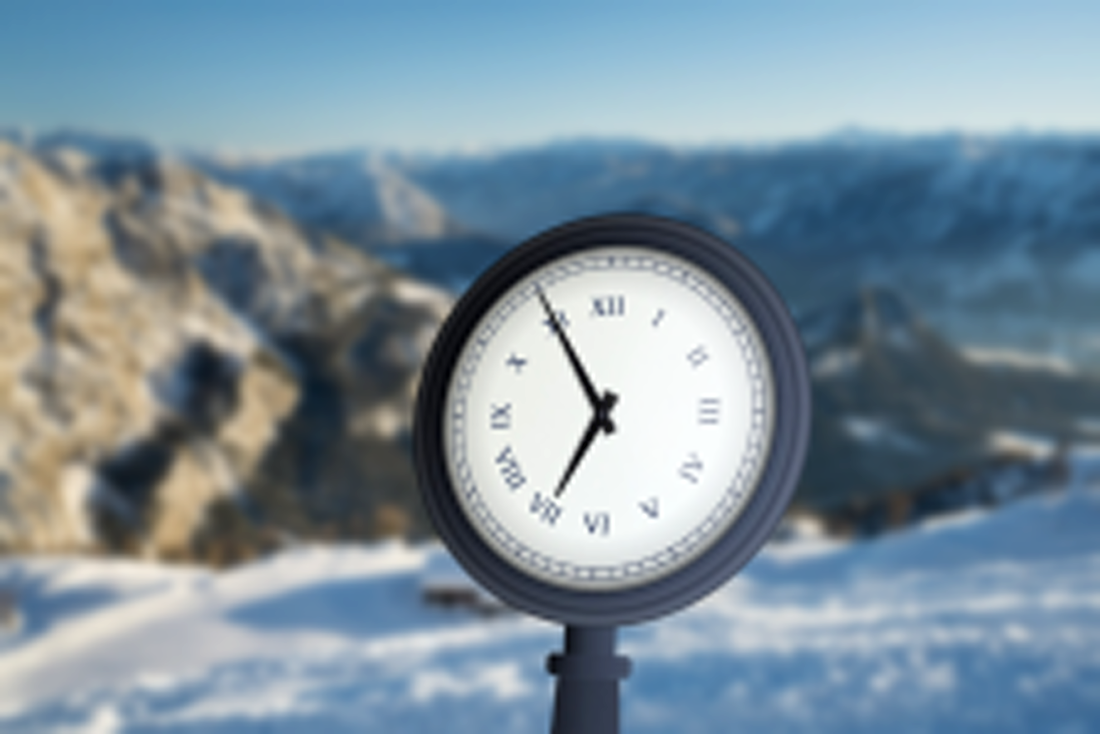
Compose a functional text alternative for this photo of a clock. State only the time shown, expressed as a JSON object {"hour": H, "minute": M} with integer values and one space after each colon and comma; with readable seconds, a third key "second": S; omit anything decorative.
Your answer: {"hour": 6, "minute": 55}
